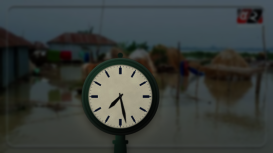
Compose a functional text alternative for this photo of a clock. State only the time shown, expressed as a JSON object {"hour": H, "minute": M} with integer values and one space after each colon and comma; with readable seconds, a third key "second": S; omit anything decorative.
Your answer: {"hour": 7, "minute": 28}
